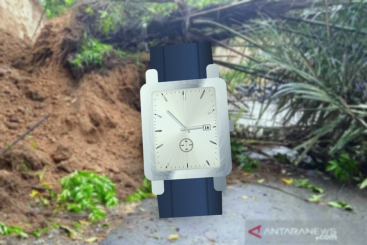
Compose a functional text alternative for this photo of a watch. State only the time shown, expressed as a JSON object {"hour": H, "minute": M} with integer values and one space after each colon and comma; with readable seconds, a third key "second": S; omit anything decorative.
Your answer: {"hour": 2, "minute": 53}
